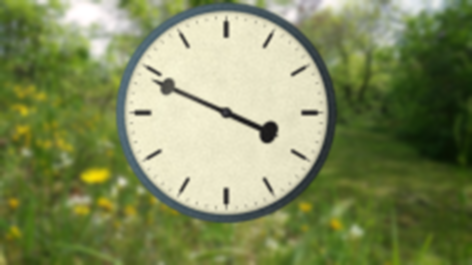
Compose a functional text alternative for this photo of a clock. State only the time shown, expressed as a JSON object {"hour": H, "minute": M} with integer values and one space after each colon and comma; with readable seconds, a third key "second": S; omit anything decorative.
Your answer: {"hour": 3, "minute": 49}
